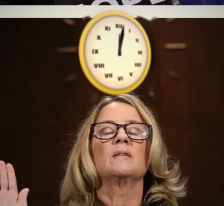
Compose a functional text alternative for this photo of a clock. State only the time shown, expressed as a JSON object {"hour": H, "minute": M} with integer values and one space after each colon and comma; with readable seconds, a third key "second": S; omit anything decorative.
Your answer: {"hour": 12, "minute": 2}
